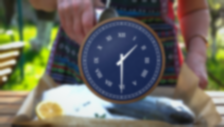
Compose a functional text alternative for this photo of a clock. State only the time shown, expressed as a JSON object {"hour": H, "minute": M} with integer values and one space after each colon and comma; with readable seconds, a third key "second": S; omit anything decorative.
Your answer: {"hour": 1, "minute": 30}
